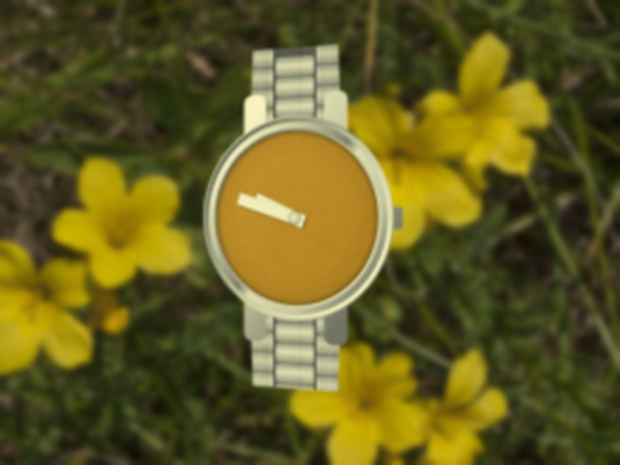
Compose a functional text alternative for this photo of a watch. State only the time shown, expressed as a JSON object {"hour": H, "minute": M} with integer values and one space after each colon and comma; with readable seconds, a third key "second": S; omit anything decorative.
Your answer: {"hour": 9, "minute": 48}
